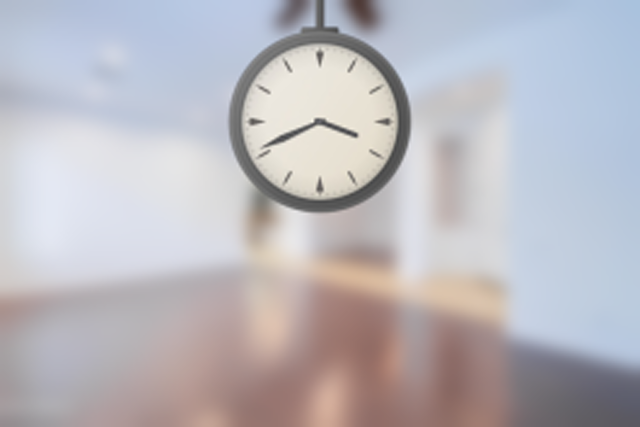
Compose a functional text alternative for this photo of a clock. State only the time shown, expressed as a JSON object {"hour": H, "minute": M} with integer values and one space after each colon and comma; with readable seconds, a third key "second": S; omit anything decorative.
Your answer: {"hour": 3, "minute": 41}
